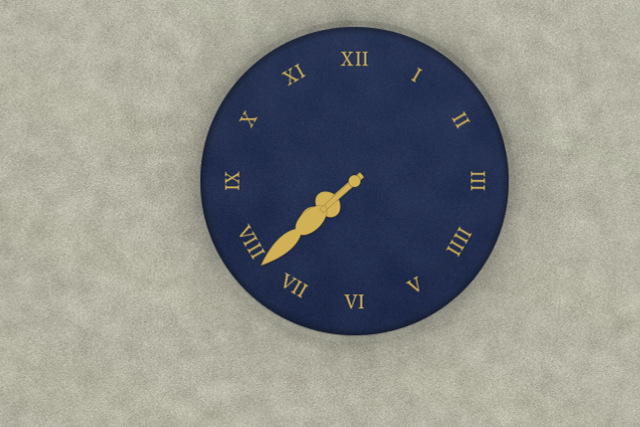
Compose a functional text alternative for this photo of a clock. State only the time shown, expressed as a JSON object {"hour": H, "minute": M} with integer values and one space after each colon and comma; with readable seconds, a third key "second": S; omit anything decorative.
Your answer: {"hour": 7, "minute": 38}
